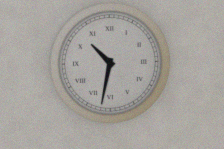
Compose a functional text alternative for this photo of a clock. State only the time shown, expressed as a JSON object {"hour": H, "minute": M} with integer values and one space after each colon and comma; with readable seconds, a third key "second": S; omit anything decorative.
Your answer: {"hour": 10, "minute": 32}
